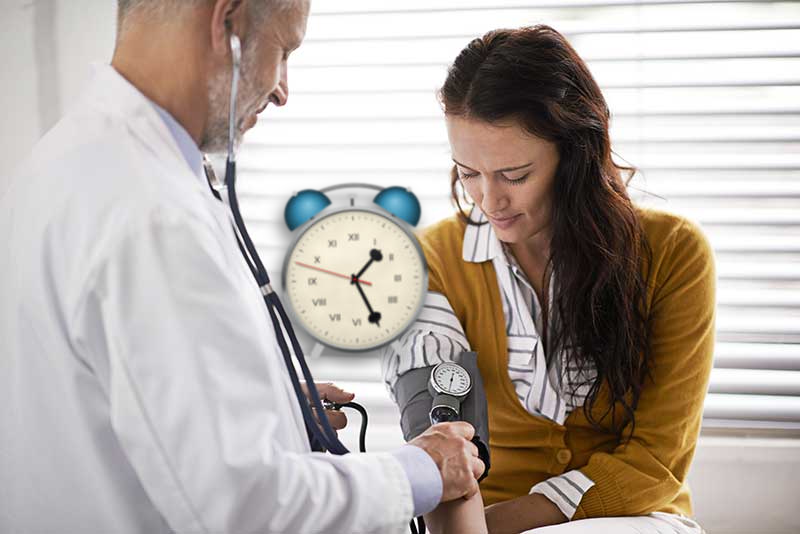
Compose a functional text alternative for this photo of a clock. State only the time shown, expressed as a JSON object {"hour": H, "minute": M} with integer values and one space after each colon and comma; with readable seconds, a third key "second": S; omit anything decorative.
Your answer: {"hour": 1, "minute": 25, "second": 48}
